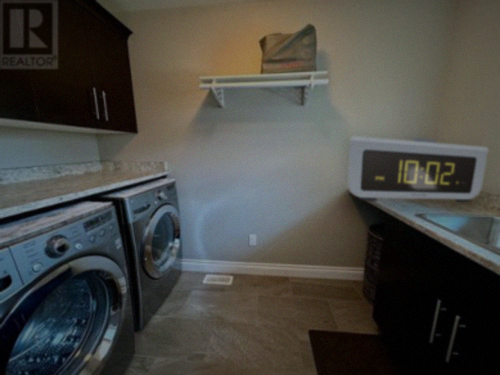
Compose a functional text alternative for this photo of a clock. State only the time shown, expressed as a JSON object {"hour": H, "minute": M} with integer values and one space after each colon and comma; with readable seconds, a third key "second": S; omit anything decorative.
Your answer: {"hour": 10, "minute": 2}
